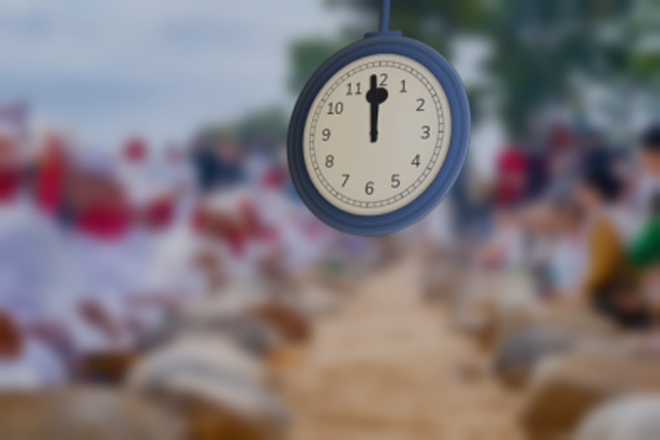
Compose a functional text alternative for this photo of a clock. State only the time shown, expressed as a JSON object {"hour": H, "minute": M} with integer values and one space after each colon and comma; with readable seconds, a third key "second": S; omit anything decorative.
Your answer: {"hour": 11, "minute": 59}
